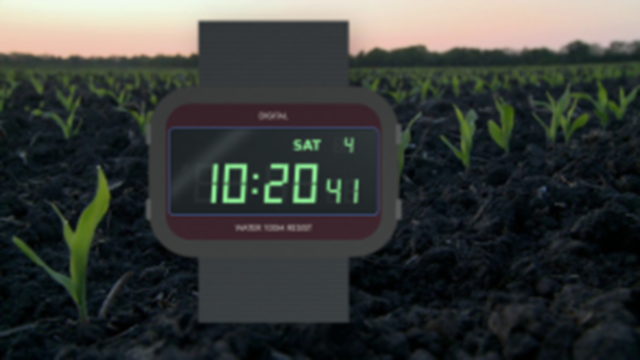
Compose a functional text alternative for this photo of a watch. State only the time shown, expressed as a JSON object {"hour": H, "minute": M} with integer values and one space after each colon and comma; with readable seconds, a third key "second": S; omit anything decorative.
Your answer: {"hour": 10, "minute": 20, "second": 41}
